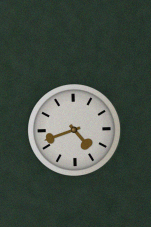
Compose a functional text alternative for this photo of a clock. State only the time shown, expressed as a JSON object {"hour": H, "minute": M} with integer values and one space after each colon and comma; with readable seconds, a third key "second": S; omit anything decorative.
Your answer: {"hour": 4, "minute": 42}
